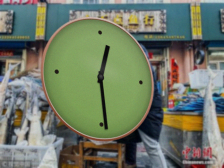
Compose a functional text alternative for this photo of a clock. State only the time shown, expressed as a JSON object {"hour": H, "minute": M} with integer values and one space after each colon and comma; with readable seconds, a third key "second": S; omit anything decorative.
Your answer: {"hour": 12, "minute": 29}
